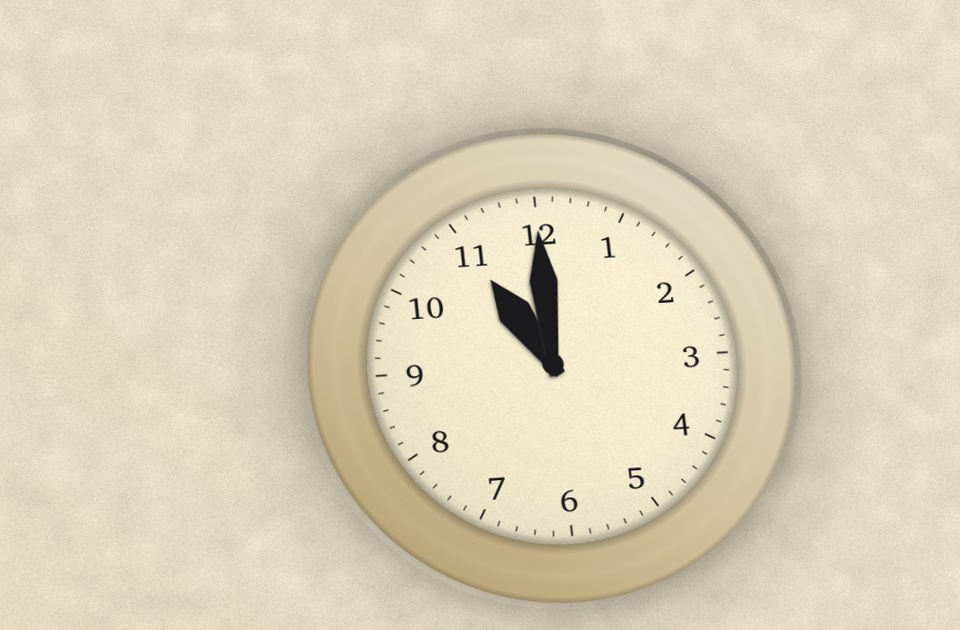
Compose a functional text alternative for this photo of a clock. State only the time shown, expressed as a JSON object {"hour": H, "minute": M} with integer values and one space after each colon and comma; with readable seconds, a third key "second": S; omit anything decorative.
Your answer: {"hour": 11, "minute": 0}
